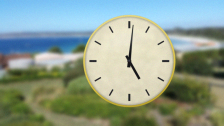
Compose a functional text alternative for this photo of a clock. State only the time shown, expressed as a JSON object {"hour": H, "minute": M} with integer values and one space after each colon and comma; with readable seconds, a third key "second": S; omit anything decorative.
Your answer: {"hour": 5, "minute": 1}
